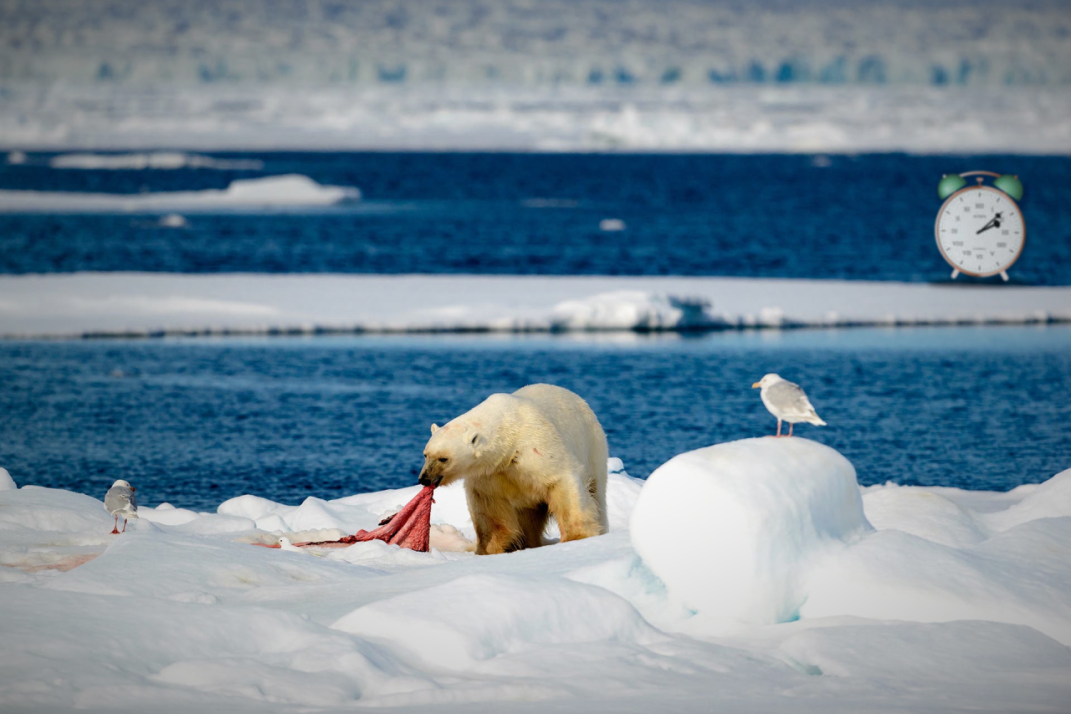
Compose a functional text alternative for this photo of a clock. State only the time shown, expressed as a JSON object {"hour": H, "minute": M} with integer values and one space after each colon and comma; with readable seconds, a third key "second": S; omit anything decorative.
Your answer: {"hour": 2, "minute": 8}
